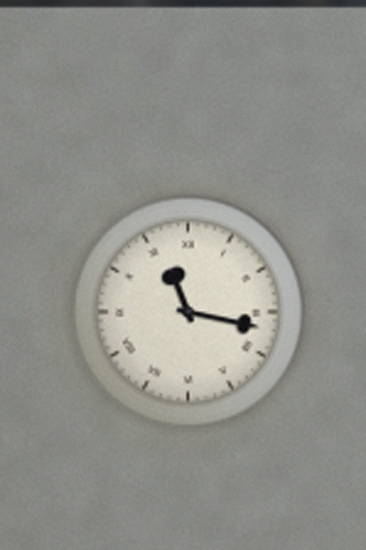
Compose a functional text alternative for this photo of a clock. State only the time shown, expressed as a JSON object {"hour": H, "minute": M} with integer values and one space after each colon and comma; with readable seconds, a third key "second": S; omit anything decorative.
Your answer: {"hour": 11, "minute": 17}
